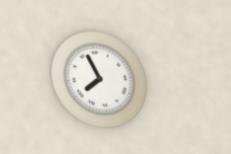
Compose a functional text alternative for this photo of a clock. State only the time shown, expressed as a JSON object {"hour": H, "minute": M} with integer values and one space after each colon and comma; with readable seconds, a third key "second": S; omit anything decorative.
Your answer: {"hour": 7, "minute": 57}
